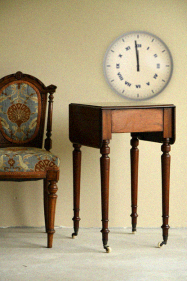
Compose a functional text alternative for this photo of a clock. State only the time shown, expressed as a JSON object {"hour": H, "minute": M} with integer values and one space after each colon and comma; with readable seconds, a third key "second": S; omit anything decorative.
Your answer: {"hour": 11, "minute": 59}
